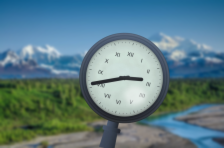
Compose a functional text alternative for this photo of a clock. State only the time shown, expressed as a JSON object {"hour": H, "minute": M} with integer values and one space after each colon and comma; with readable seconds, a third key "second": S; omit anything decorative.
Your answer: {"hour": 2, "minute": 41}
